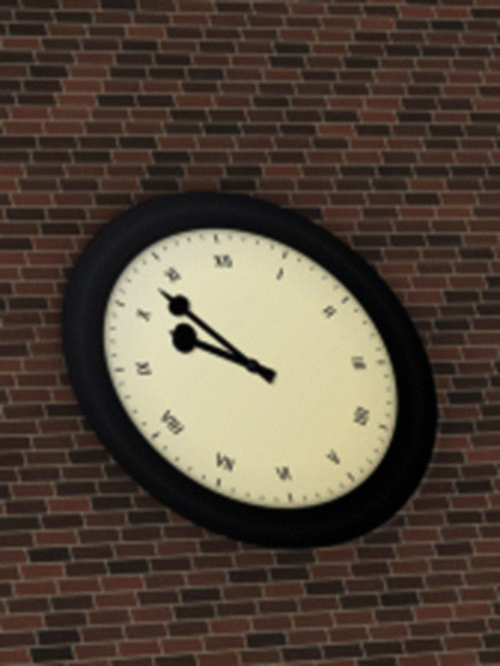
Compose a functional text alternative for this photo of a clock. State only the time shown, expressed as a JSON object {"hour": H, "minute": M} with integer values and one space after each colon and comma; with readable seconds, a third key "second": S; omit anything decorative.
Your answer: {"hour": 9, "minute": 53}
